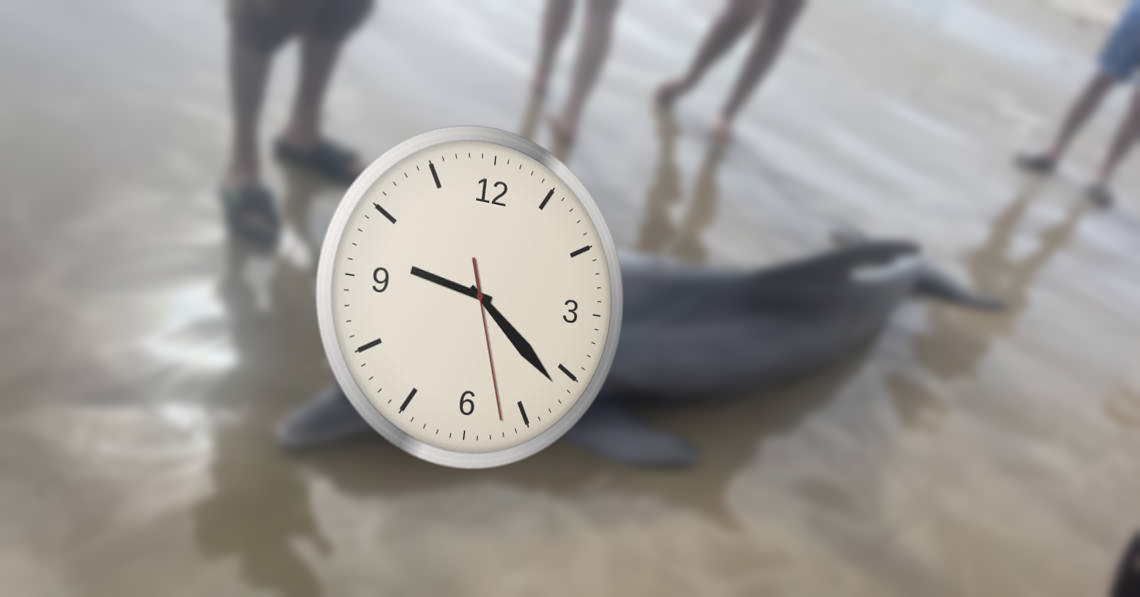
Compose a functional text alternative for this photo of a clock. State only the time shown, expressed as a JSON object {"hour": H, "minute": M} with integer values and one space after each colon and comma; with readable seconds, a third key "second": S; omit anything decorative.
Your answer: {"hour": 9, "minute": 21, "second": 27}
